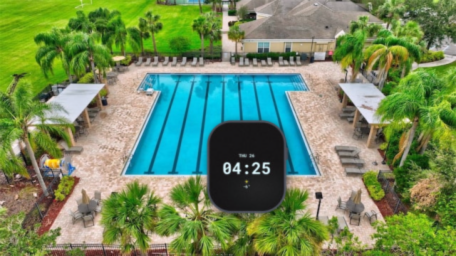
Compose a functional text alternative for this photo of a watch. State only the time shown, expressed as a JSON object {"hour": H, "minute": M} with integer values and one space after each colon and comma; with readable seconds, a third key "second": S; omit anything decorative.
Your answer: {"hour": 4, "minute": 25}
